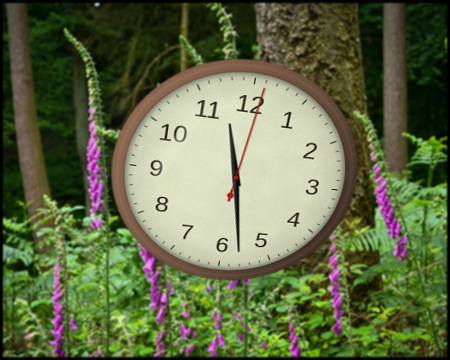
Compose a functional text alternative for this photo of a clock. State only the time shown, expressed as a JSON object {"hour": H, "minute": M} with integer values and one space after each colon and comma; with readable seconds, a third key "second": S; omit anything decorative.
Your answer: {"hour": 11, "minute": 28, "second": 1}
